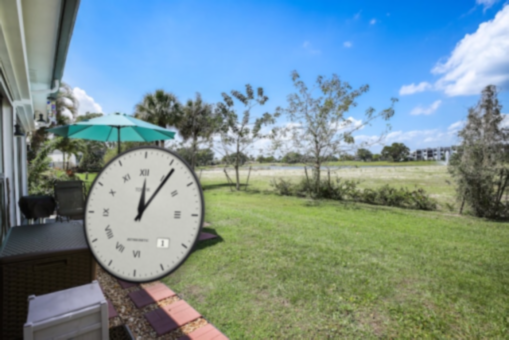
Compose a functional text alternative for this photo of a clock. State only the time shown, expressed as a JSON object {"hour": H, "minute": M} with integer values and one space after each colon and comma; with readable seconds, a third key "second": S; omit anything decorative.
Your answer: {"hour": 12, "minute": 6}
